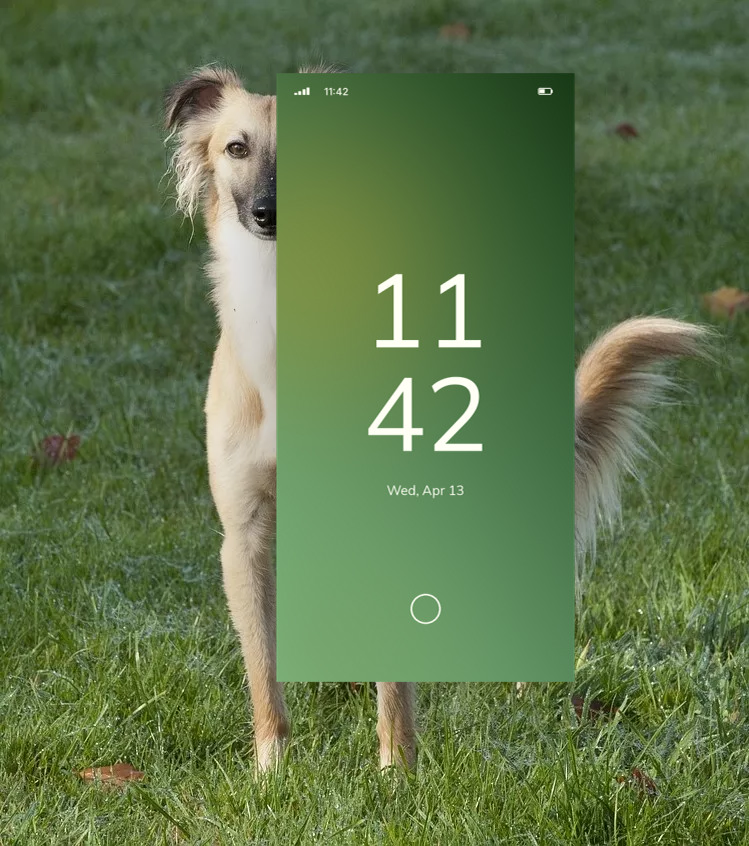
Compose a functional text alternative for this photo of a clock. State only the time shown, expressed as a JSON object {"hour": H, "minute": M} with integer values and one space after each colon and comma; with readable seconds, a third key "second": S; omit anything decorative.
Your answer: {"hour": 11, "minute": 42}
